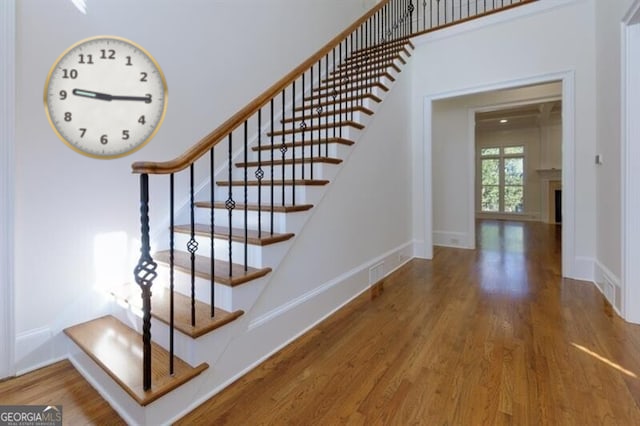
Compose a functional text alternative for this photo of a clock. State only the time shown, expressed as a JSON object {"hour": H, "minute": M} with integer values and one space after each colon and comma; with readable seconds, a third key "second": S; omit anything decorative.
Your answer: {"hour": 9, "minute": 15}
